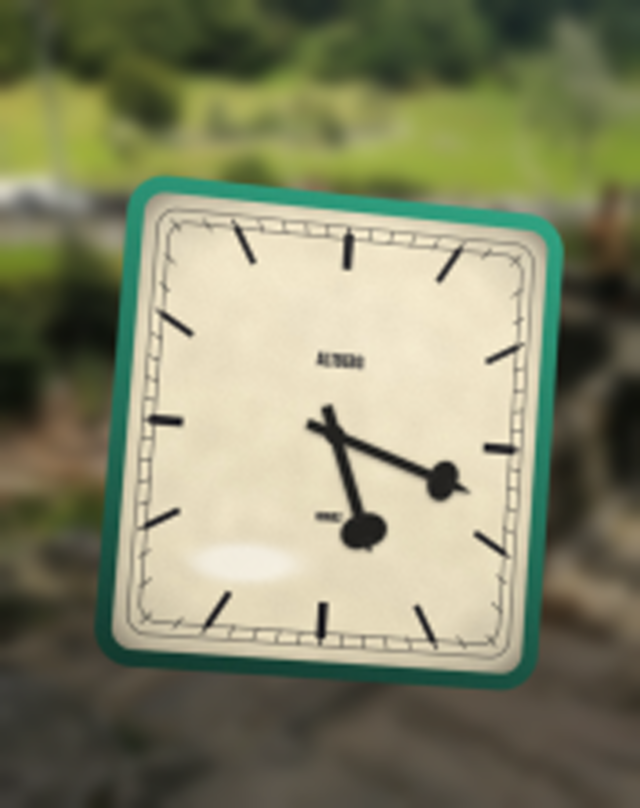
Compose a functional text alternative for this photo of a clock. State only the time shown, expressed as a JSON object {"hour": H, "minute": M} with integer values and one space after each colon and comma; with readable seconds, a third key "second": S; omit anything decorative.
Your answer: {"hour": 5, "minute": 18}
